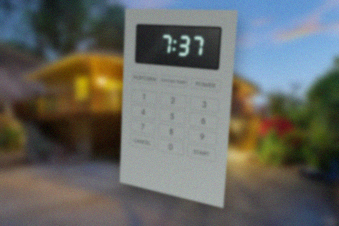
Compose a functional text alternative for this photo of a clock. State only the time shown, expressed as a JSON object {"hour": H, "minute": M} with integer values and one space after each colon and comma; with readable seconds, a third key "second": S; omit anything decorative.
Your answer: {"hour": 7, "minute": 37}
